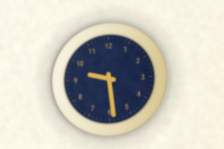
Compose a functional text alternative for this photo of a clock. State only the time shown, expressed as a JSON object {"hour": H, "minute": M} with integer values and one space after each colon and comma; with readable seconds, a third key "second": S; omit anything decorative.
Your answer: {"hour": 9, "minute": 29}
